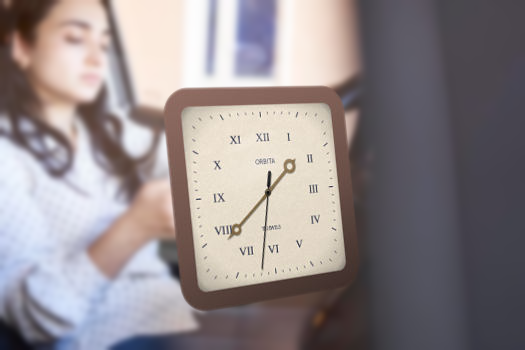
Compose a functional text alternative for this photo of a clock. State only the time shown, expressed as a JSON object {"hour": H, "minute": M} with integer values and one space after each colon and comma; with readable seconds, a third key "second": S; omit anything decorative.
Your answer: {"hour": 1, "minute": 38, "second": 32}
